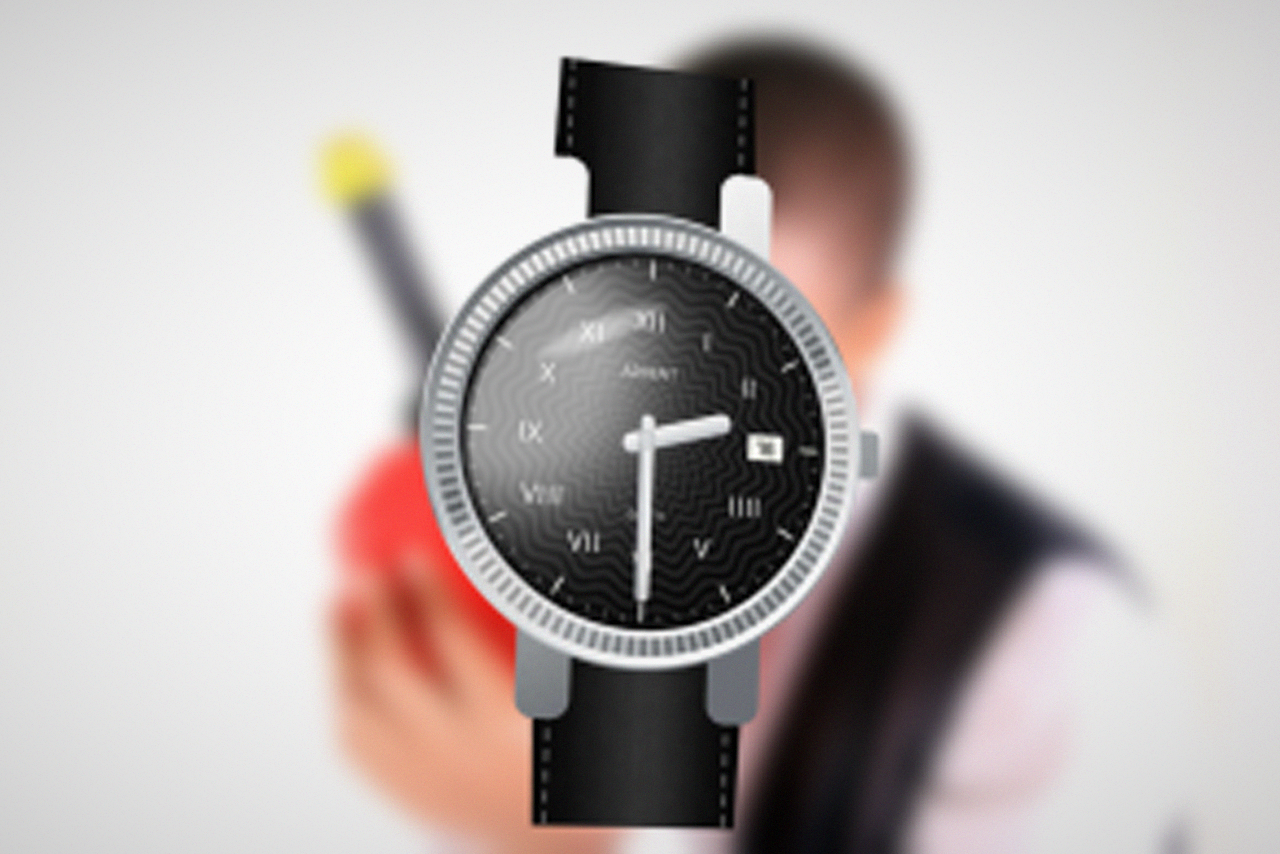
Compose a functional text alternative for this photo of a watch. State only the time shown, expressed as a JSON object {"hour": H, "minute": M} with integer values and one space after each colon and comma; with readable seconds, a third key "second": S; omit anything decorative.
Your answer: {"hour": 2, "minute": 30}
